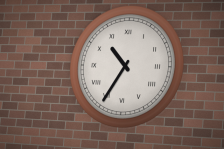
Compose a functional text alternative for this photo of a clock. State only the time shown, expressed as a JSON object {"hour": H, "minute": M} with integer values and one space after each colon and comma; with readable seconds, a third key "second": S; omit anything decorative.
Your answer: {"hour": 10, "minute": 35}
